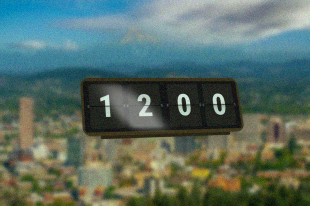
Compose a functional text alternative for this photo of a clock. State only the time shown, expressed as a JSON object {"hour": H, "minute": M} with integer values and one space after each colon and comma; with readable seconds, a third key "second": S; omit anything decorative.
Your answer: {"hour": 12, "minute": 0}
